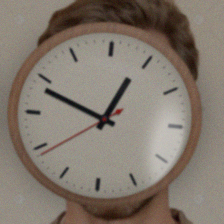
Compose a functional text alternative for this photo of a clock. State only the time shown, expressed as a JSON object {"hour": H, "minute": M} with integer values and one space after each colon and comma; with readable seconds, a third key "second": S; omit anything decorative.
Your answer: {"hour": 12, "minute": 48, "second": 39}
